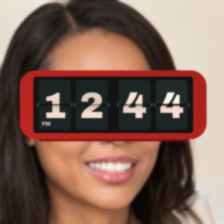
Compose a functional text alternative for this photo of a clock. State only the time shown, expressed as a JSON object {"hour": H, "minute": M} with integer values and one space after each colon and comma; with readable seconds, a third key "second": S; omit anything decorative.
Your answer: {"hour": 12, "minute": 44}
